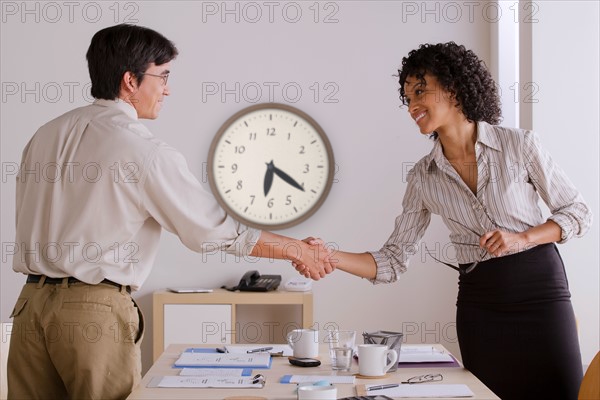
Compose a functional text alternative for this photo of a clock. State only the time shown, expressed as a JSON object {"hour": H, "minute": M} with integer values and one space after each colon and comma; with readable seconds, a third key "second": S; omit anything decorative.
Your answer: {"hour": 6, "minute": 21}
